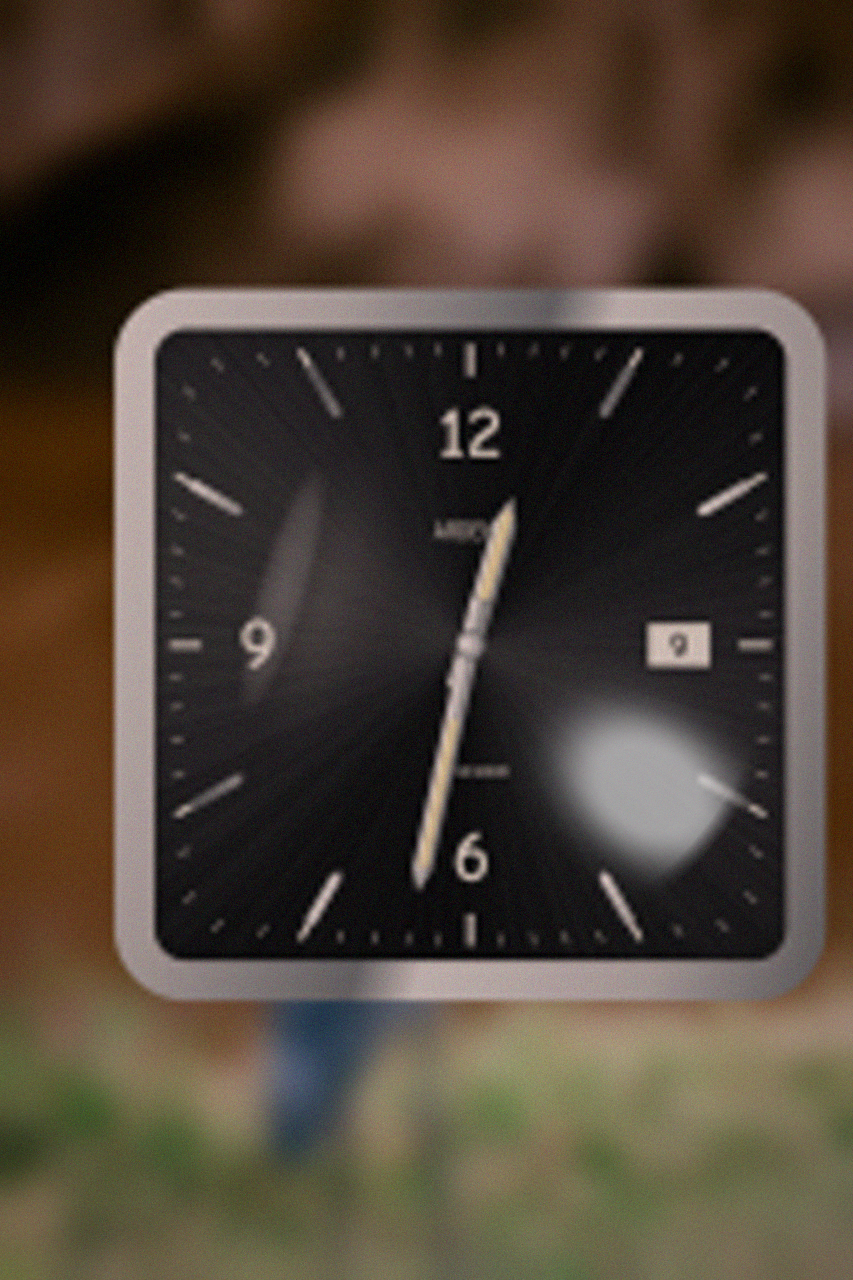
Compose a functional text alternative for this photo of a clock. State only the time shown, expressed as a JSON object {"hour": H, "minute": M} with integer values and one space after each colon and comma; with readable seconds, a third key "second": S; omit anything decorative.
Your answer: {"hour": 12, "minute": 32}
